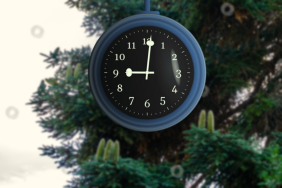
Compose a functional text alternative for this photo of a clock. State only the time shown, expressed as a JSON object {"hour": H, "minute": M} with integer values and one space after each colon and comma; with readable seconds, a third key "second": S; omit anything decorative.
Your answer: {"hour": 9, "minute": 1}
